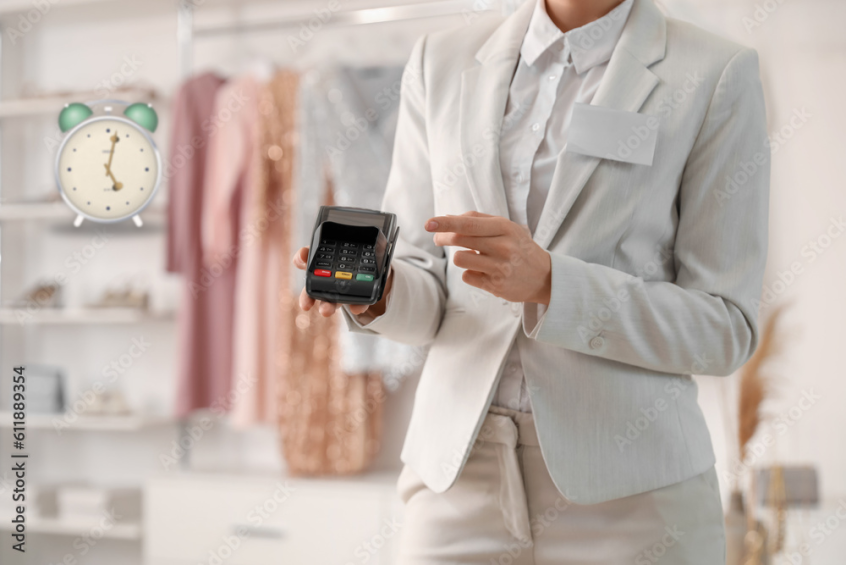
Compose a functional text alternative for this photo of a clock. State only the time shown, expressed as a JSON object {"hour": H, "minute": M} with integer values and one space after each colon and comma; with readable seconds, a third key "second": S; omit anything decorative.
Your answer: {"hour": 5, "minute": 2}
